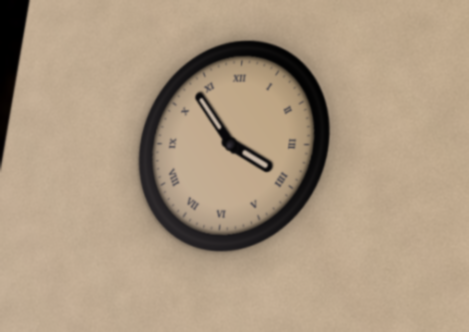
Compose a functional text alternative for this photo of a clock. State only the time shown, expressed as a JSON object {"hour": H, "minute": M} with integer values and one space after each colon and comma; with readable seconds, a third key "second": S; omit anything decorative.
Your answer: {"hour": 3, "minute": 53}
